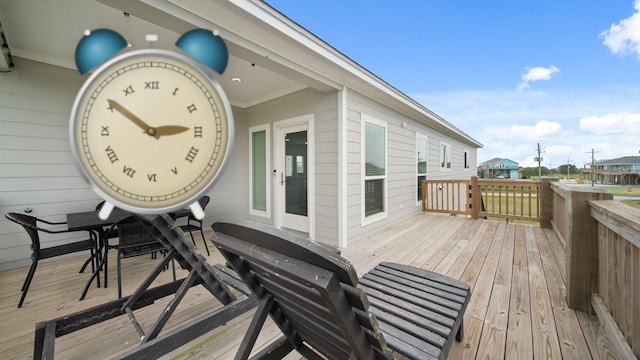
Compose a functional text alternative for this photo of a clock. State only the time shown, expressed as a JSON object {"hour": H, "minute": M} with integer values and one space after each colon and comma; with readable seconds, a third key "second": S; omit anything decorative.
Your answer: {"hour": 2, "minute": 51}
